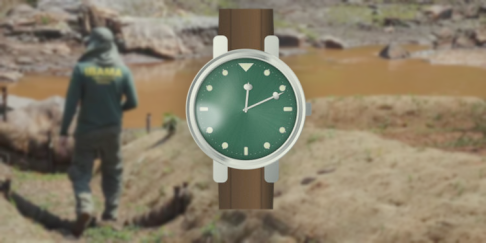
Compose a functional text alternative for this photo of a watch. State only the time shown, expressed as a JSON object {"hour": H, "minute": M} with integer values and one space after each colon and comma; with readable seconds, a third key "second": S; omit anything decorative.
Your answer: {"hour": 12, "minute": 11}
